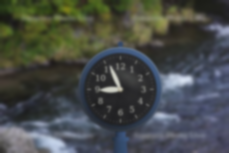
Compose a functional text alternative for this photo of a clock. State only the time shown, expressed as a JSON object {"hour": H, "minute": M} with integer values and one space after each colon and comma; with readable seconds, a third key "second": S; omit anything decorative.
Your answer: {"hour": 8, "minute": 56}
